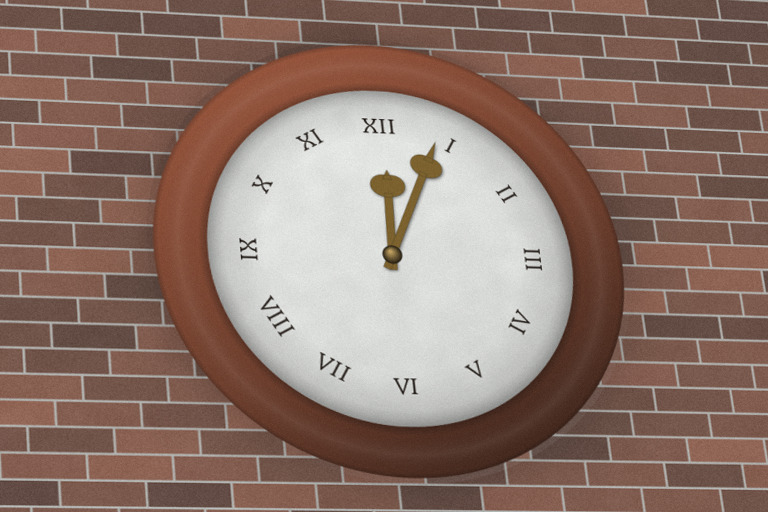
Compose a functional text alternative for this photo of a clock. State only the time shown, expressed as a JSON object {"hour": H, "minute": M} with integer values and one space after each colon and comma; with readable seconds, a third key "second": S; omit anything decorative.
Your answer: {"hour": 12, "minute": 4}
